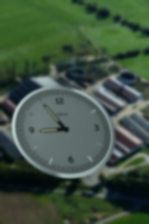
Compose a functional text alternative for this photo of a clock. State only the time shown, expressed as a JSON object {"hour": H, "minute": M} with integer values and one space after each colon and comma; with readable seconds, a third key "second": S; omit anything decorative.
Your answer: {"hour": 8, "minute": 55}
